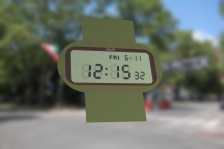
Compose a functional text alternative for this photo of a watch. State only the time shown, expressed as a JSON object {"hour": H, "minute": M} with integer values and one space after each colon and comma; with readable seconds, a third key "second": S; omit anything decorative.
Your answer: {"hour": 12, "minute": 15, "second": 32}
